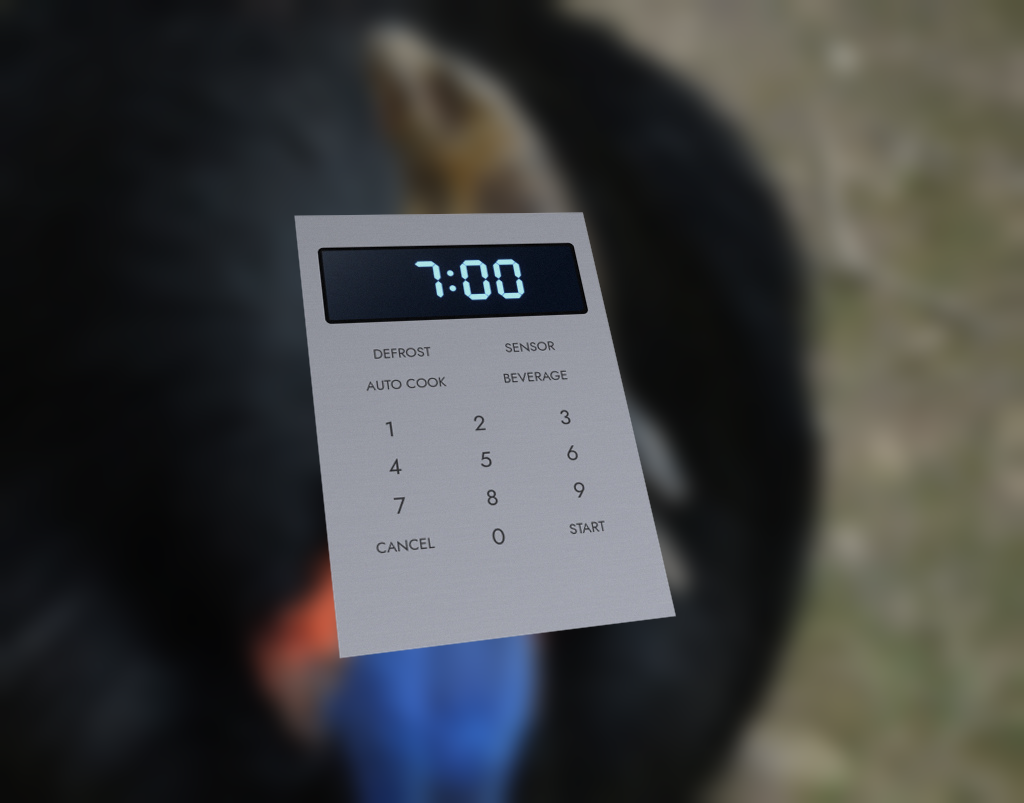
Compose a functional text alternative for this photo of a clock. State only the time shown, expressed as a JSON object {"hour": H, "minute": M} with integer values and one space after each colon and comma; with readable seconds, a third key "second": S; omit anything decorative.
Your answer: {"hour": 7, "minute": 0}
